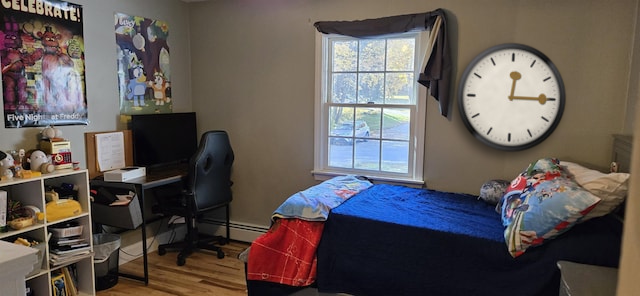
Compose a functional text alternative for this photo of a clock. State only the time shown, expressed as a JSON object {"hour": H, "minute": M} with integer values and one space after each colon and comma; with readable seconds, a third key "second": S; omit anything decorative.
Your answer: {"hour": 12, "minute": 15}
